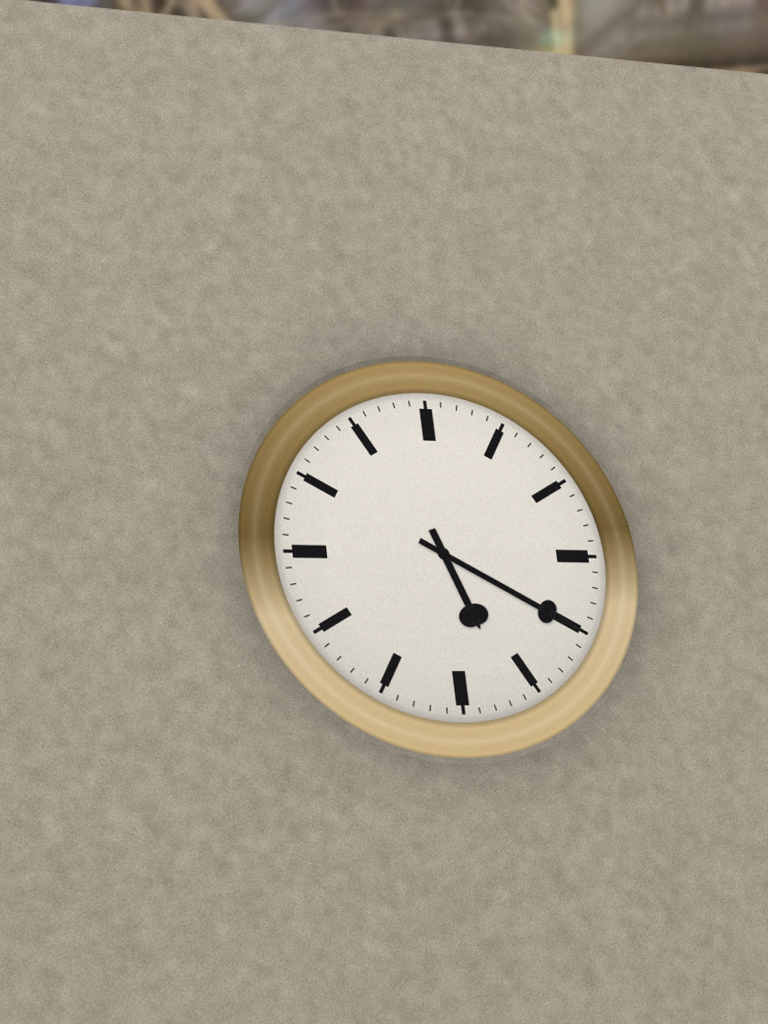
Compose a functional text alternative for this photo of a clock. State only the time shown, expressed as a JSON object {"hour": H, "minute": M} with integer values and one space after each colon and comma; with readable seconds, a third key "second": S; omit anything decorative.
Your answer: {"hour": 5, "minute": 20}
